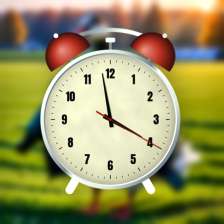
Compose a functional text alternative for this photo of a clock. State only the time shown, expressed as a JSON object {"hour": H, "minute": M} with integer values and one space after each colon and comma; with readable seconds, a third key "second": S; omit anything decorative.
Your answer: {"hour": 3, "minute": 58, "second": 20}
